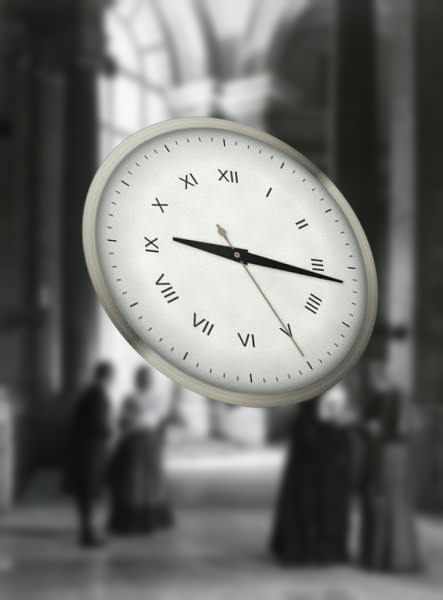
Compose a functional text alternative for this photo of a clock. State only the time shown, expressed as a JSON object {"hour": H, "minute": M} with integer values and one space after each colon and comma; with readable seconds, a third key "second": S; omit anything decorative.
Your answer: {"hour": 9, "minute": 16, "second": 25}
